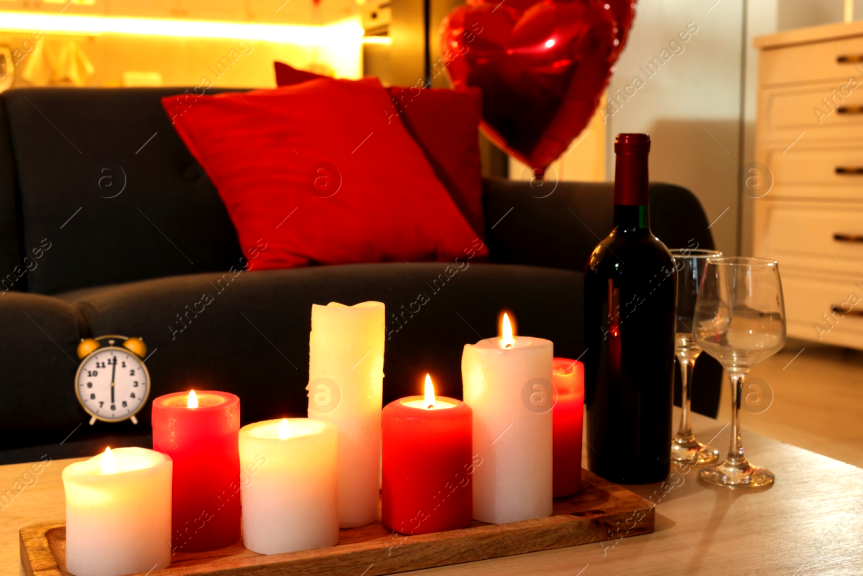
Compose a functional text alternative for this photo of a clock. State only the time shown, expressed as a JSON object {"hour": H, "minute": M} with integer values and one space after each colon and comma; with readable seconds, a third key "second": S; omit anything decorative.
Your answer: {"hour": 6, "minute": 1}
